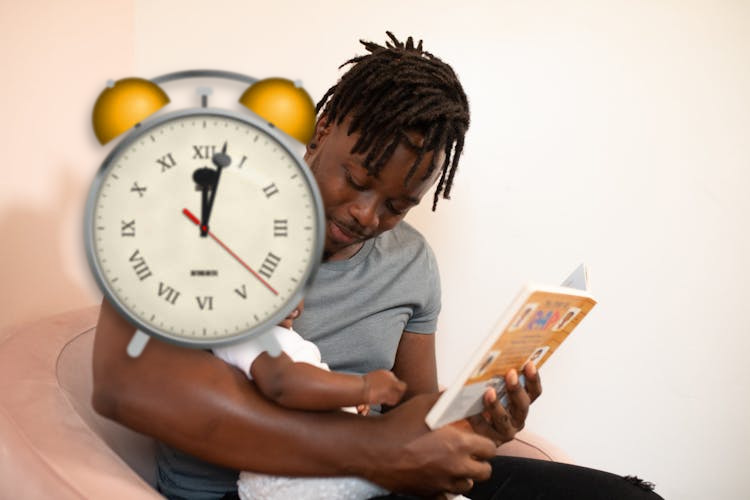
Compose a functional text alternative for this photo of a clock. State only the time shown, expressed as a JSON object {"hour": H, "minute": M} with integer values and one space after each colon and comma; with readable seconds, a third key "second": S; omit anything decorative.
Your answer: {"hour": 12, "minute": 2, "second": 22}
